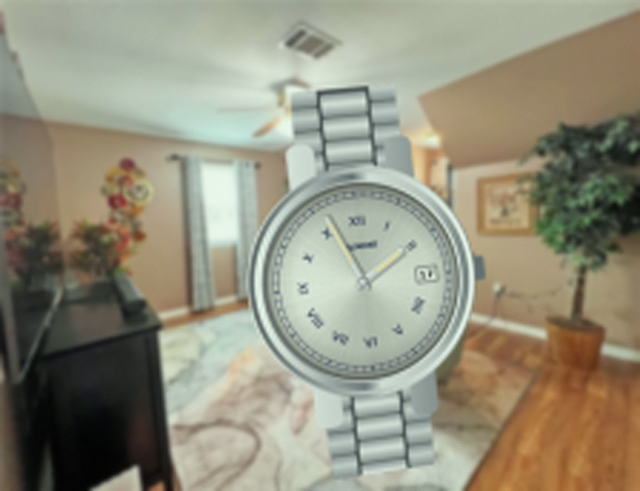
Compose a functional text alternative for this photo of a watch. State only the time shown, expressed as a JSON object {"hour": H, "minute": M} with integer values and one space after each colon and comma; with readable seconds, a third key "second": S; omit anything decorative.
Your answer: {"hour": 1, "minute": 56}
